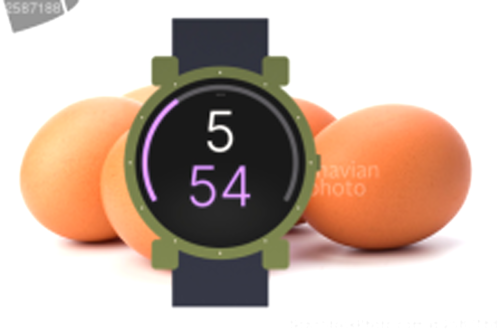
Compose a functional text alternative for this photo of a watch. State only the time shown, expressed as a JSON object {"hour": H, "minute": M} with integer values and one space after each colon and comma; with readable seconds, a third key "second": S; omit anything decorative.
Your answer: {"hour": 5, "minute": 54}
